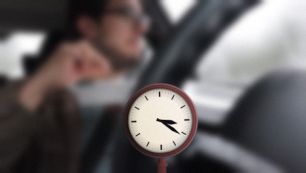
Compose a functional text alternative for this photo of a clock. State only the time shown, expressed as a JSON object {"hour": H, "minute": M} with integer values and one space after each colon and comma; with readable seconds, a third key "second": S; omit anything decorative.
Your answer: {"hour": 3, "minute": 21}
